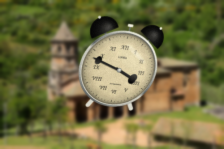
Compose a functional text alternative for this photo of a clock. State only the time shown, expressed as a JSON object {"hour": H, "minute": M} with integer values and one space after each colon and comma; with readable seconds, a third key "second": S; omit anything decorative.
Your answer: {"hour": 3, "minute": 48}
